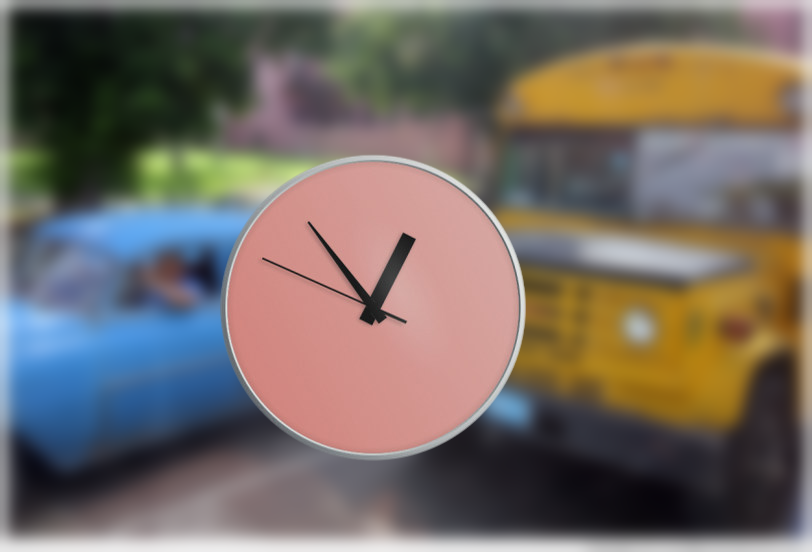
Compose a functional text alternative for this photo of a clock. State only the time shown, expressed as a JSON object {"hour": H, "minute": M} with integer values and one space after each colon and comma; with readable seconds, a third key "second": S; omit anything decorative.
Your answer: {"hour": 12, "minute": 53, "second": 49}
